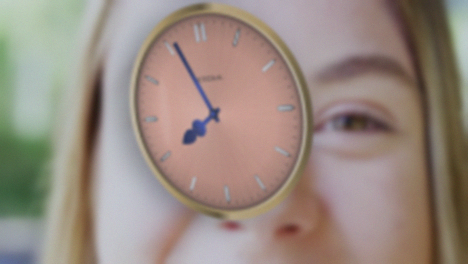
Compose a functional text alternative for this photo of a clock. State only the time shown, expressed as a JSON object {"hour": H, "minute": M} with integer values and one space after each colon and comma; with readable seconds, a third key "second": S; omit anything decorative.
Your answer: {"hour": 7, "minute": 56}
